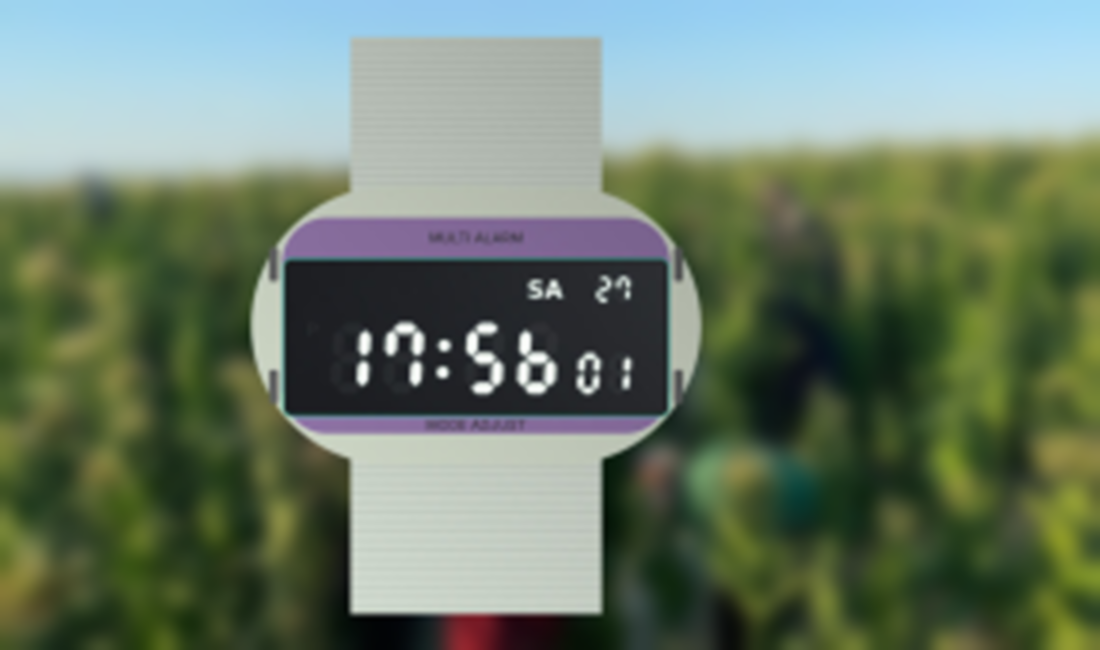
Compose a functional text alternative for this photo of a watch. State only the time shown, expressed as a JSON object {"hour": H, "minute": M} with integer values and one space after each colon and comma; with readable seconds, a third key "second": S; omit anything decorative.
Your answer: {"hour": 17, "minute": 56, "second": 1}
